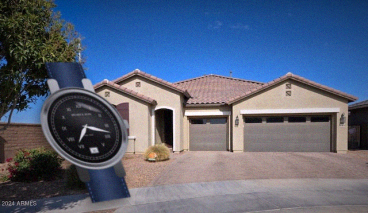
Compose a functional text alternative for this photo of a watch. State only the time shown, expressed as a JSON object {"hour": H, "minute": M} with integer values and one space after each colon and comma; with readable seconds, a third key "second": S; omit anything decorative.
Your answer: {"hour": 7, "minute": 18}
